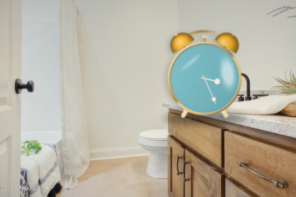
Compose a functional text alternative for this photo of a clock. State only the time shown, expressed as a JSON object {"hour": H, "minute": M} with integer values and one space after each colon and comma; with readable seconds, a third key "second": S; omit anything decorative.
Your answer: {"hour": 3, "minute": 26}
